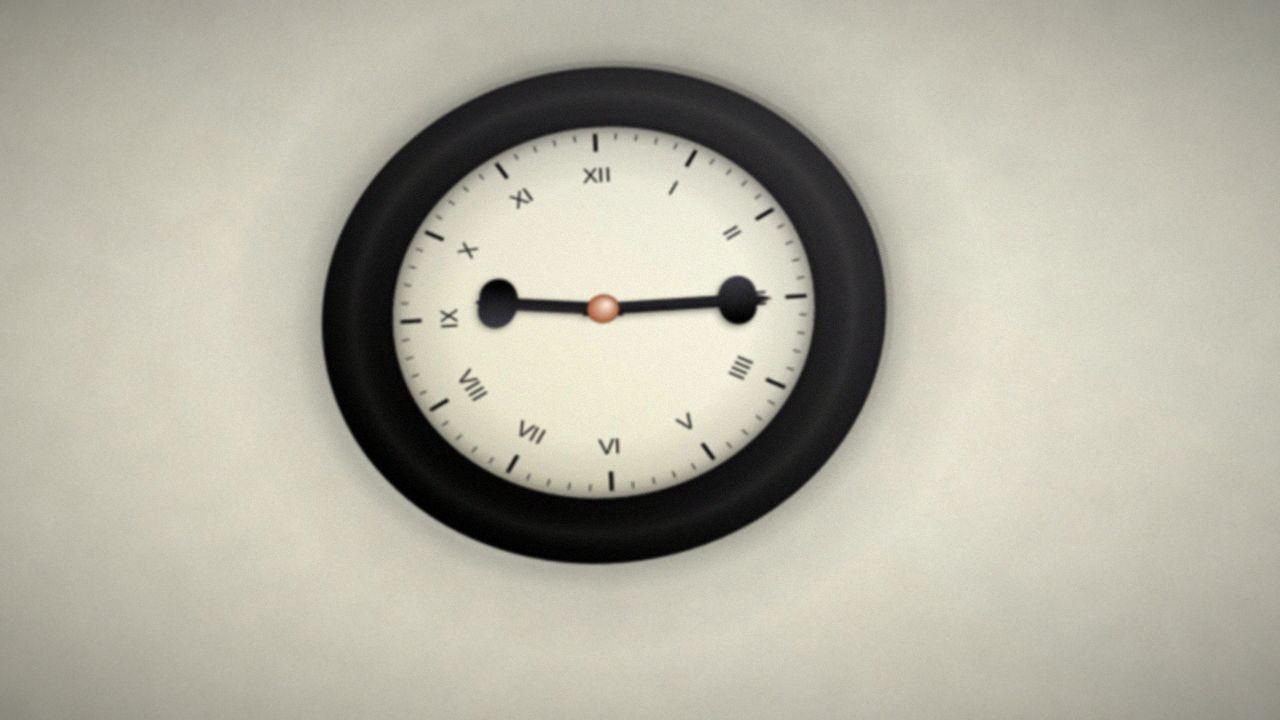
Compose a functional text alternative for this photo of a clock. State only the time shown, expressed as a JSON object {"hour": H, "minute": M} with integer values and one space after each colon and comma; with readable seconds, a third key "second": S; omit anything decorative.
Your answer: {"hour": 9, "minute": 15}
